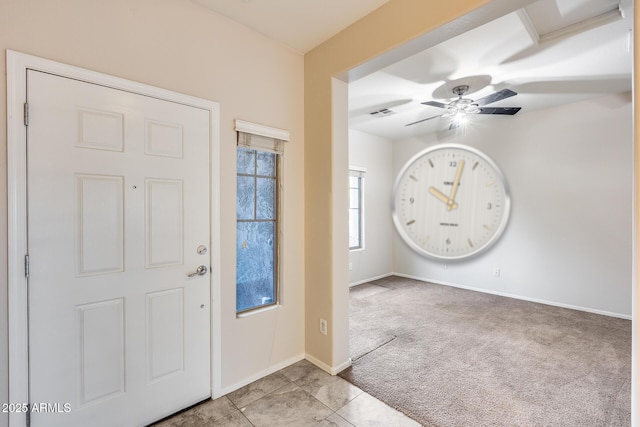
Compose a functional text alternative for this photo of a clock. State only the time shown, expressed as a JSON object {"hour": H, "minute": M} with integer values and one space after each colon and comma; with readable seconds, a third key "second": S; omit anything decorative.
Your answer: {"hour": 10, "minute": 2}
